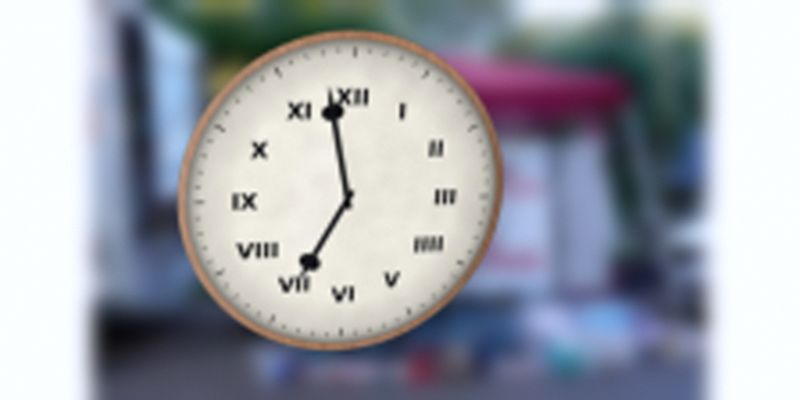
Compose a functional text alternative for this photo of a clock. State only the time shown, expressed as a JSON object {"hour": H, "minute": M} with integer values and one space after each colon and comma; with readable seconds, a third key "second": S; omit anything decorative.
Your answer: {"hour": 6, "minute": 58}
